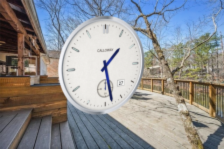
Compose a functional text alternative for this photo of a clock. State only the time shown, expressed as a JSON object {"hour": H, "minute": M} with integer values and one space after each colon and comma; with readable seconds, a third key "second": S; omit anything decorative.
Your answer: {"hour": 1, "minute": 28}
